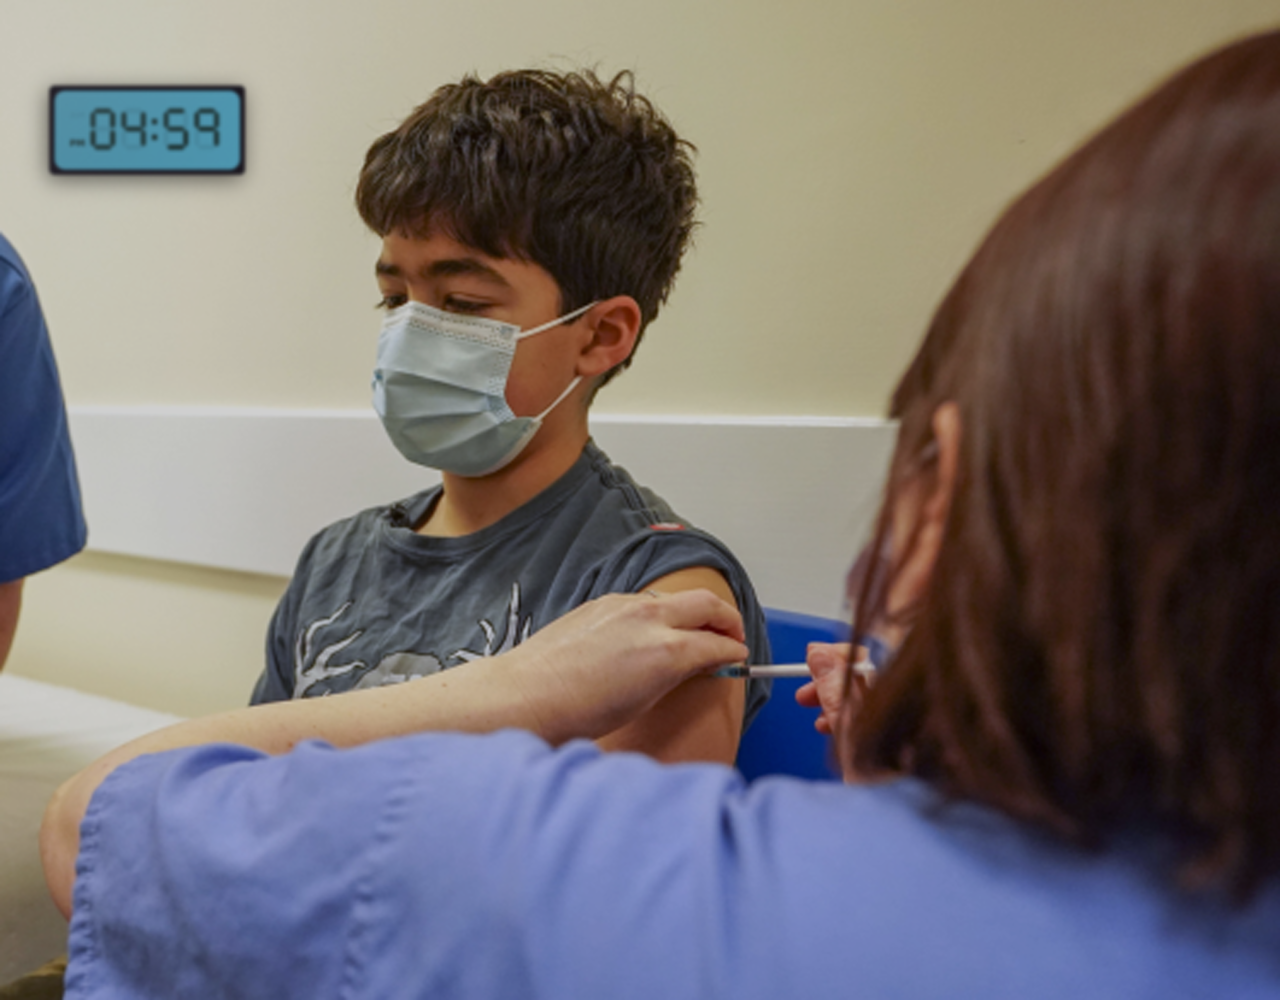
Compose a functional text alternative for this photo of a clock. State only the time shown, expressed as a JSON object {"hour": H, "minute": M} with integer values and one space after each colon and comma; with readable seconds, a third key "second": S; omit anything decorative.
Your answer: {"hour": 4, "minute": 59}
